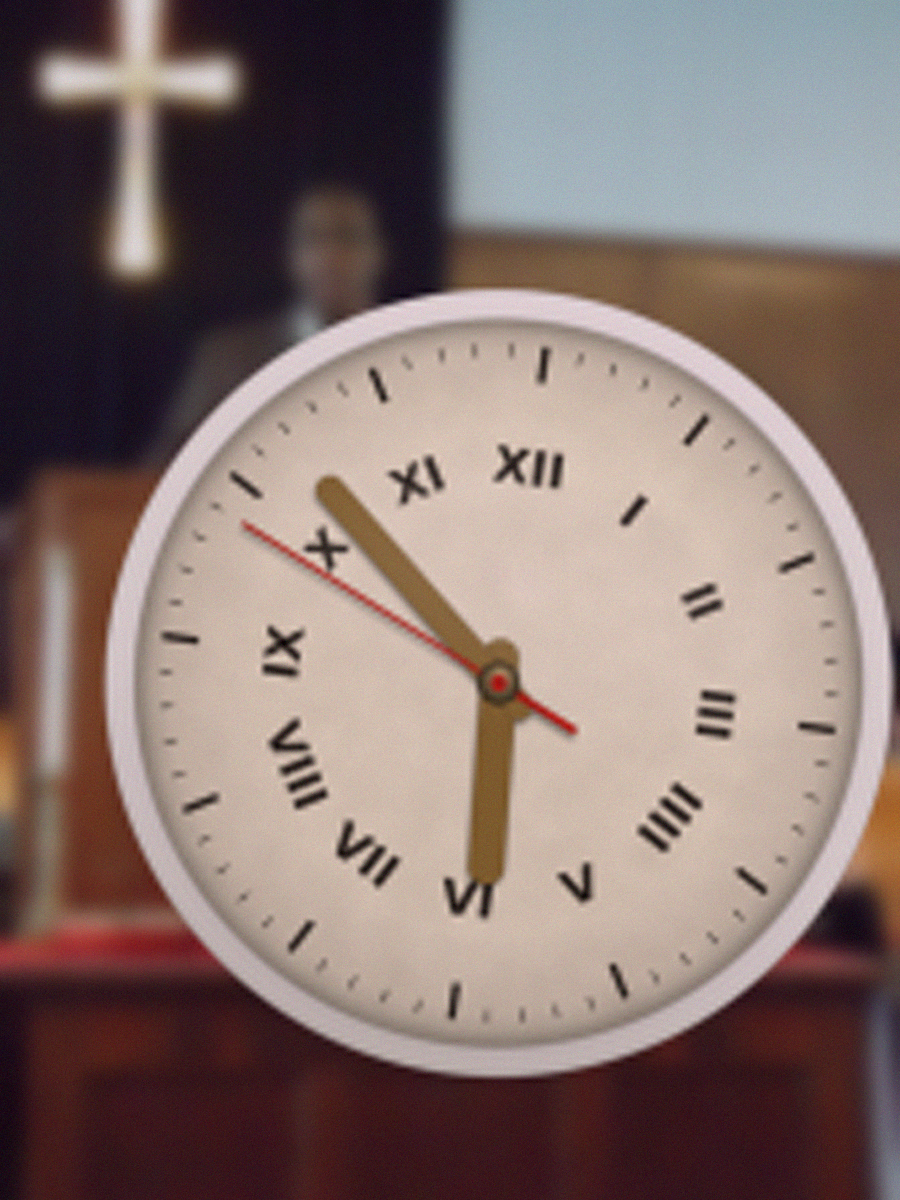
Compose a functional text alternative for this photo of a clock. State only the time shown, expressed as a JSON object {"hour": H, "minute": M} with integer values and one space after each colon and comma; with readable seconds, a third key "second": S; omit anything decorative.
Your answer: {"hour": 5, "minute": 51, "second": 49}
